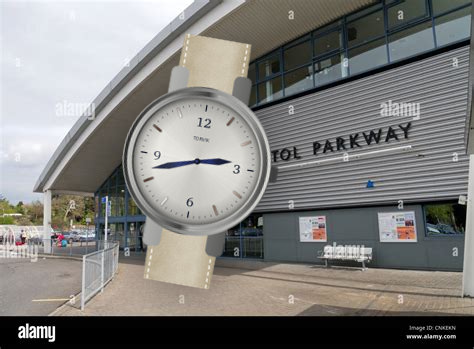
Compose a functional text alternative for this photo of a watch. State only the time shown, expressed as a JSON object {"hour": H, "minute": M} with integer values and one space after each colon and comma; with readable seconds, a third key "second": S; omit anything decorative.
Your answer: {"hour": 2, "minute": 42}
